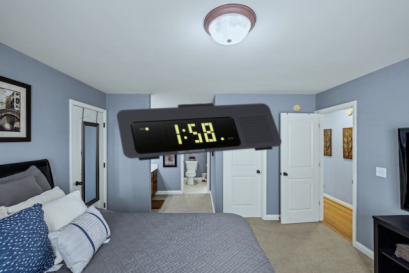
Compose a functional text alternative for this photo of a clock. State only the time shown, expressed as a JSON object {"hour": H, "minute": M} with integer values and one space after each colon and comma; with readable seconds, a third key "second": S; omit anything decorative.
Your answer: {"hour": 1, "minute": 58}
